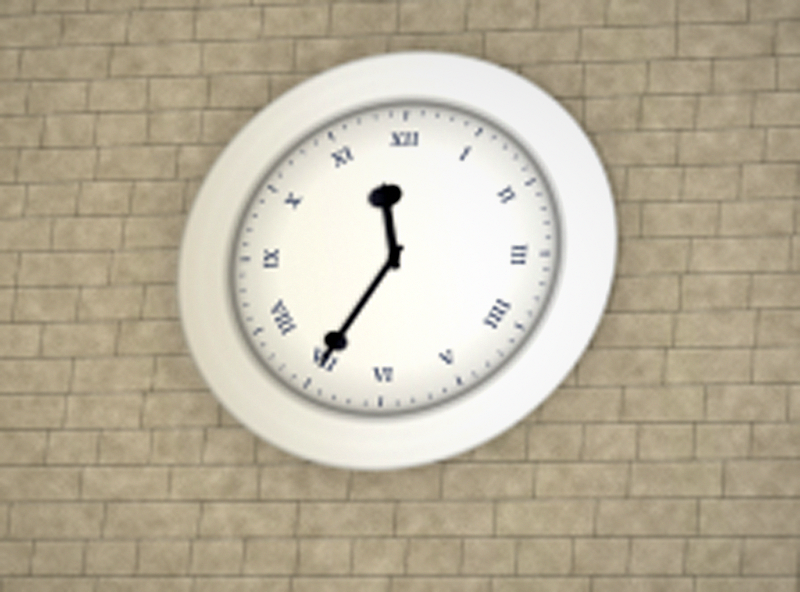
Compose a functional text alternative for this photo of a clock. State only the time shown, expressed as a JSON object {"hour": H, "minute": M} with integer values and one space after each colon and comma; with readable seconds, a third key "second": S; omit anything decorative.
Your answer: {"hour": 11, "minute": 35}
